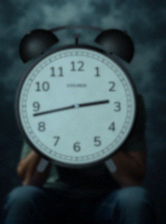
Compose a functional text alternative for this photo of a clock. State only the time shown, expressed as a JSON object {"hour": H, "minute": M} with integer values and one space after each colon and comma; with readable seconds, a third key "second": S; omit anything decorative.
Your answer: {"hour": 2, "minute": 43}
